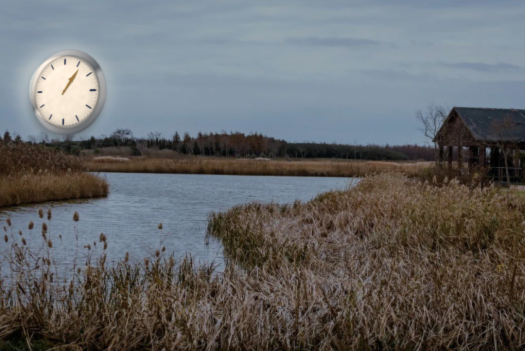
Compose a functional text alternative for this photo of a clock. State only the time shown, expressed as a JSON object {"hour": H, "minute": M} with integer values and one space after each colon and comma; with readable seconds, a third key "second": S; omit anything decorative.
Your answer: {"hour": 1, "minute": 6}
